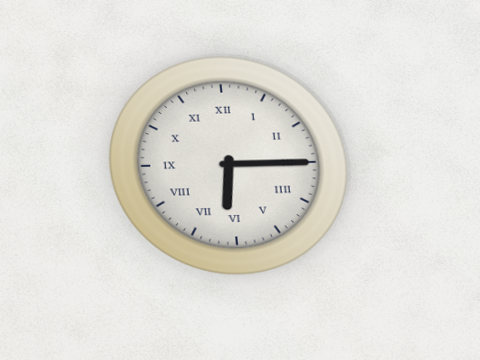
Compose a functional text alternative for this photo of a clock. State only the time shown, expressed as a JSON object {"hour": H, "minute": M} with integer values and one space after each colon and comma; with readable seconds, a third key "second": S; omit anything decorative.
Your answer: {"hour": 6, "minute": 15}
